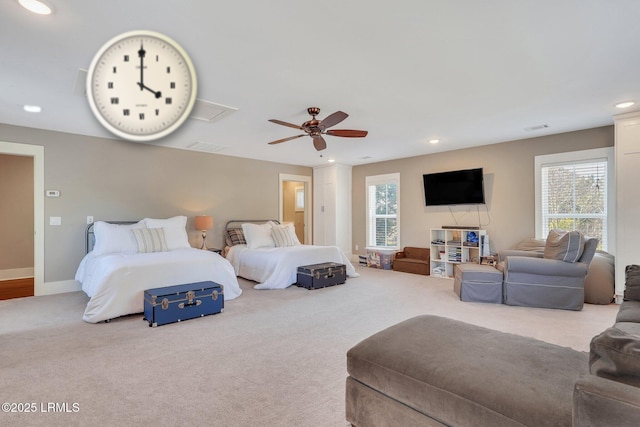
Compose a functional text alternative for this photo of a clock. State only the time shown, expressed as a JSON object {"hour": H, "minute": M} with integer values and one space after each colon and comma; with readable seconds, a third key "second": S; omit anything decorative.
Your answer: {"hour": 4, "minute": 0}
